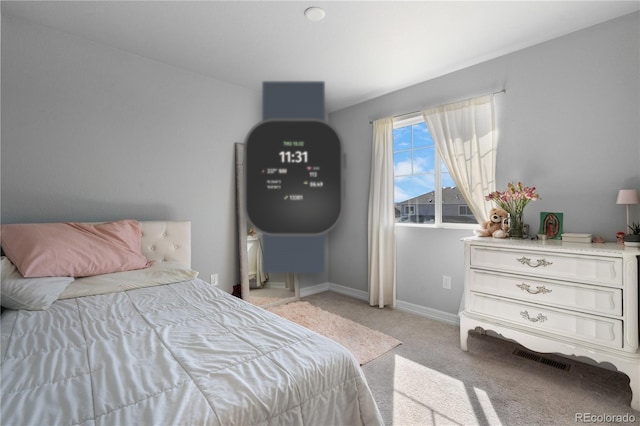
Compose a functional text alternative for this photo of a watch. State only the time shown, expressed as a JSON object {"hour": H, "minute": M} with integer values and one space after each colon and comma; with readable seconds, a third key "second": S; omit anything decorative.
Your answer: {"hour": 11, "minute": 31}
